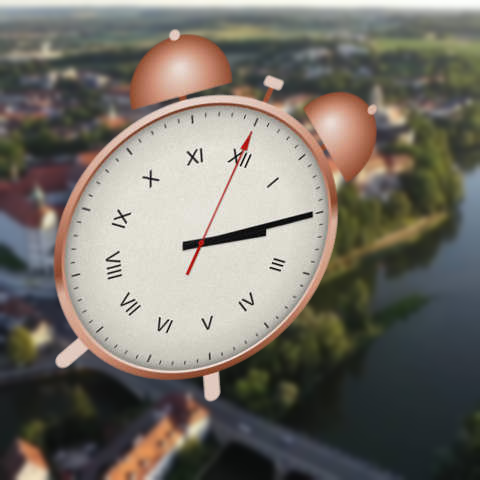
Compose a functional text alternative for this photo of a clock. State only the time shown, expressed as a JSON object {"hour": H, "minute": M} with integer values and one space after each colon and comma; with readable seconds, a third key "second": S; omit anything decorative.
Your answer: {"hour": 2, "minute": 10, "second": 0}
